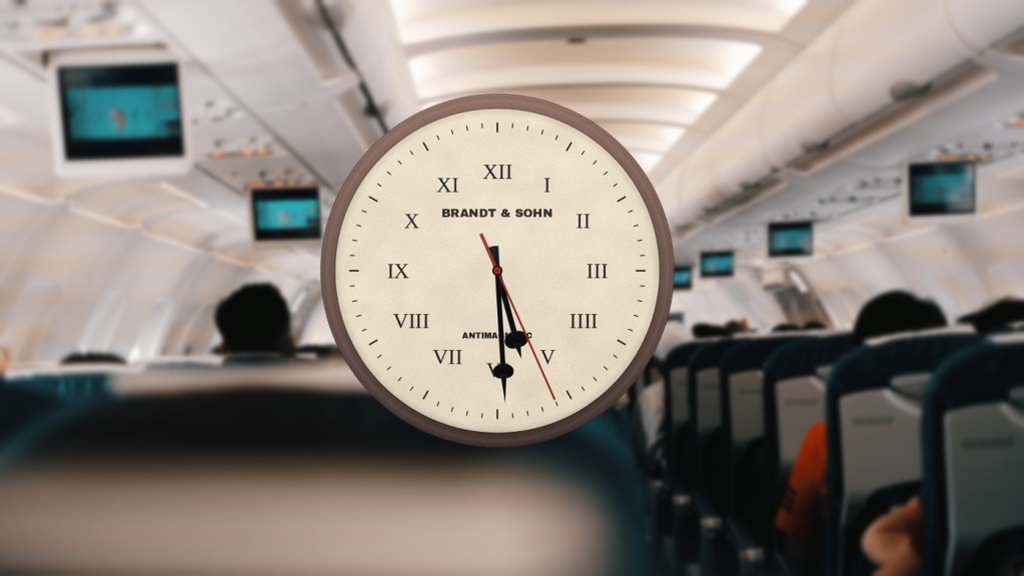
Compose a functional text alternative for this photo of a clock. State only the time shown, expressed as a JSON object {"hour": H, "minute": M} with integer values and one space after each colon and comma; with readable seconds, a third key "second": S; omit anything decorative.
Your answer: {"hour": 5, "minute": 29, "second": 26}
